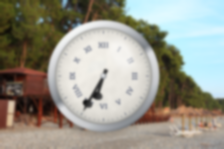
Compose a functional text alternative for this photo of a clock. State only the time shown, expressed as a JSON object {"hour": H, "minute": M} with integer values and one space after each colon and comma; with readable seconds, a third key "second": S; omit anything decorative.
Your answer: {"hour": 6, "minute": 35}
